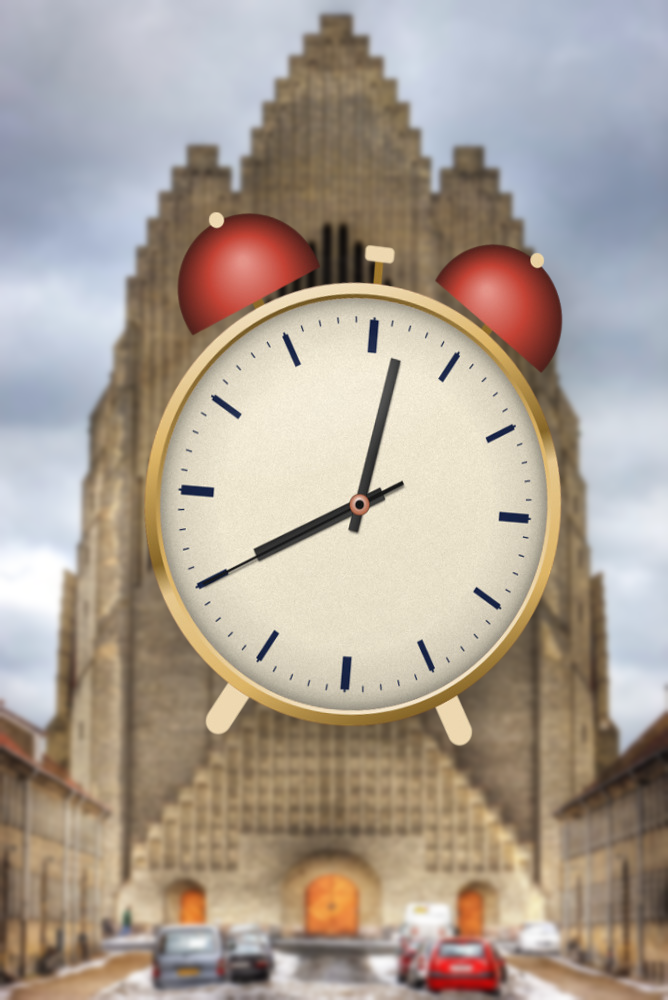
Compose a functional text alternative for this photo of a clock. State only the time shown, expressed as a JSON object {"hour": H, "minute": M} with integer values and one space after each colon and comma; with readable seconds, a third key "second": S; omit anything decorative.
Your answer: {"hour": 8, "minute": 1, "second": 40}
